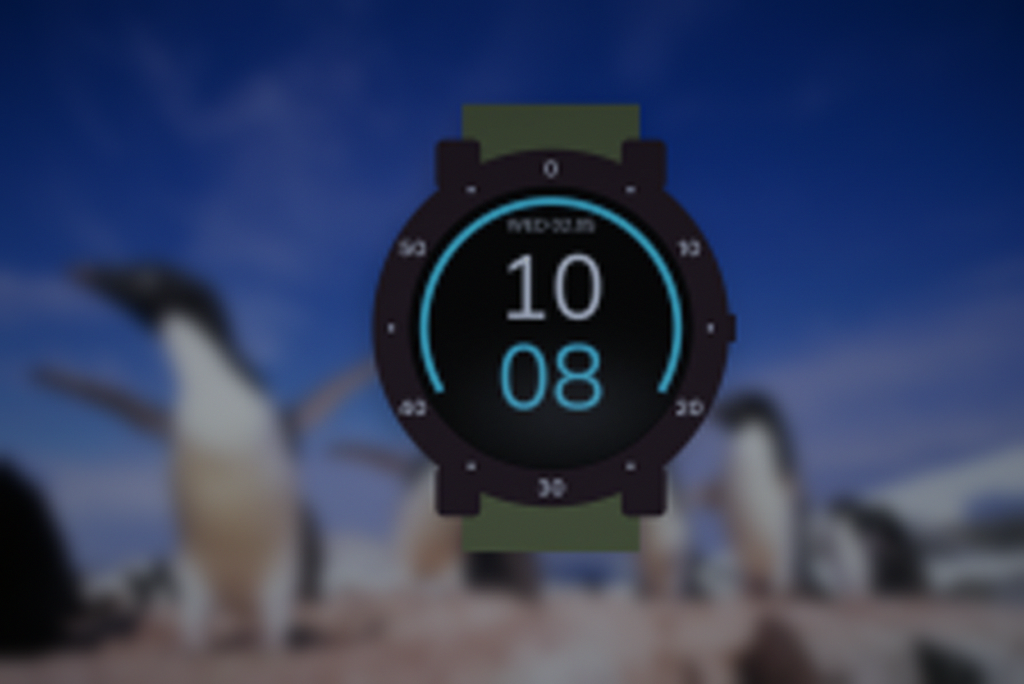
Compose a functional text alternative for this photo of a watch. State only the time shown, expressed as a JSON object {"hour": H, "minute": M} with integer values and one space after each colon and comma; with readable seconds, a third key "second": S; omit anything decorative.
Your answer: {"hour": 10, "minute": 8}
